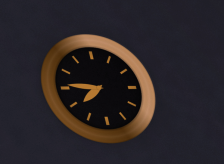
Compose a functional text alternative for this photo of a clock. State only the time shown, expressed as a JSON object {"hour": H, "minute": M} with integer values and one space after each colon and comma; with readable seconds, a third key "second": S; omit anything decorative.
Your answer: {"hour": 7, "minute": 46}
